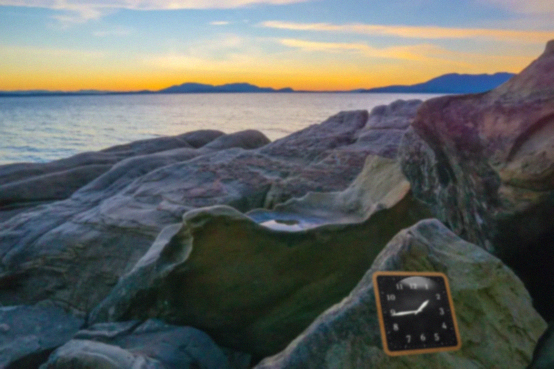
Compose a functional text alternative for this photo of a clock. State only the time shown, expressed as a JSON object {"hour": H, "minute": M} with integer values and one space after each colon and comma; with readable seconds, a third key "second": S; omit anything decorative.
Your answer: {"hour": 1, "minute": 44}
